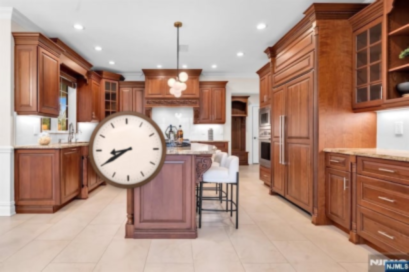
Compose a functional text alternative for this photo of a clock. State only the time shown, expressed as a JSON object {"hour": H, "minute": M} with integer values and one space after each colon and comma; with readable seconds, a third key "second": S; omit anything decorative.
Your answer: {"hour": 8, "minute": 40}
